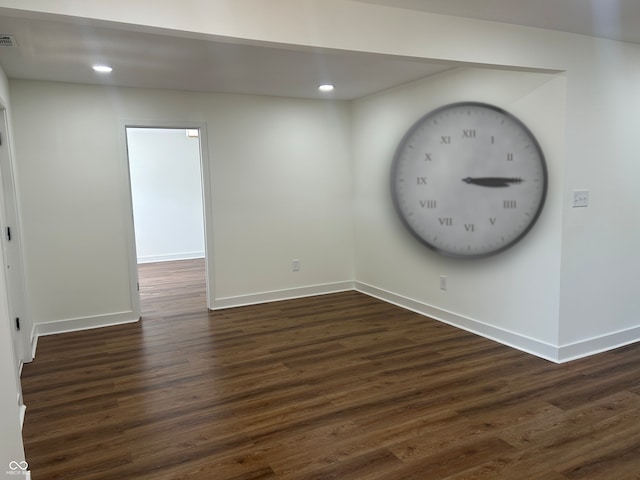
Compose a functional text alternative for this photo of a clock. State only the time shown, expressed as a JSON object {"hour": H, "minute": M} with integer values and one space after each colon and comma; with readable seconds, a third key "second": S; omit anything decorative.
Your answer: {"hour": 3, "minute": 15}
